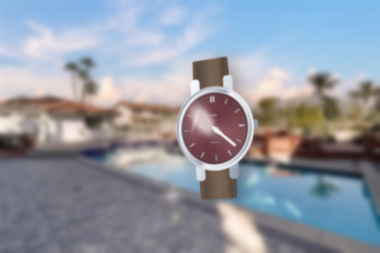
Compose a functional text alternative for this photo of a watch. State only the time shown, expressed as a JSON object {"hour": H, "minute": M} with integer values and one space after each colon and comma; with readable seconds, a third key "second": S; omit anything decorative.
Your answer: {"hour": 4, "minute": 22}
